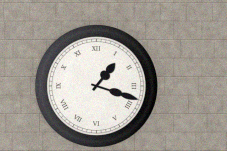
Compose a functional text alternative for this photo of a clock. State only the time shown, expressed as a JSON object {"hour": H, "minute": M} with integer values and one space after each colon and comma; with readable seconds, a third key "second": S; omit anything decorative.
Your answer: {"hour": 1, "minute": 18}
